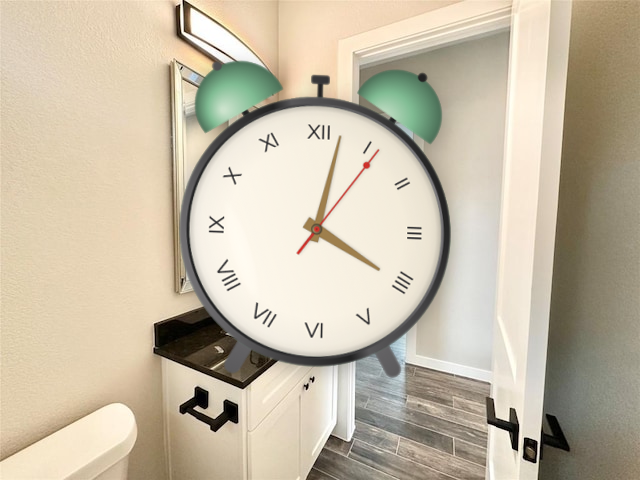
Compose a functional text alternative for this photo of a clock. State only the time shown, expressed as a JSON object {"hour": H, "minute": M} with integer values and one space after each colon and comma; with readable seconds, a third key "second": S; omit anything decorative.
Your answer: {"hour": 4, "minute": 2, "second": 6}
